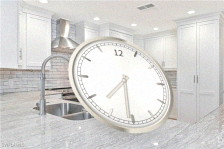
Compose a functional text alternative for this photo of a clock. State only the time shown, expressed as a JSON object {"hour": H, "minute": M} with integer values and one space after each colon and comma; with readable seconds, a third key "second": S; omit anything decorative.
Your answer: {"hour": 7, "minute": 31}
